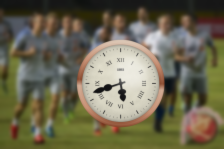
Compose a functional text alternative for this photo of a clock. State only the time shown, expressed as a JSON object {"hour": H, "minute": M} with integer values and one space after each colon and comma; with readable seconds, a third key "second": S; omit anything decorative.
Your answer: {"hour": 5, "minute": 42}
